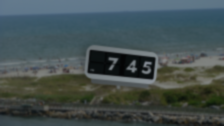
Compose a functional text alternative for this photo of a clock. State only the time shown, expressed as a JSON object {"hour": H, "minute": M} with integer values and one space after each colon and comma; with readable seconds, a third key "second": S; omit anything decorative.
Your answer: {"hour": 7, "minute": 45}
